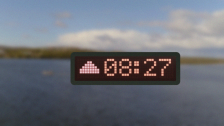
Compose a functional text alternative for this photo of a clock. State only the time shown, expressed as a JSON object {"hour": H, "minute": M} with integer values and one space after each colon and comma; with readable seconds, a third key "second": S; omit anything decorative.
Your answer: {"hour": 8, "minute": 27}
